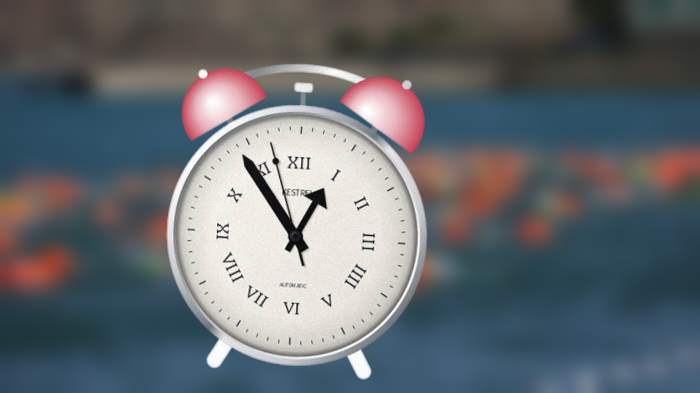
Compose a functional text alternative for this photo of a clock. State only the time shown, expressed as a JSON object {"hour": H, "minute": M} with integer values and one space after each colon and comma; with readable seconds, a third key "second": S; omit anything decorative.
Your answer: {"hour": 12, "minute": 53, "second": 57}
